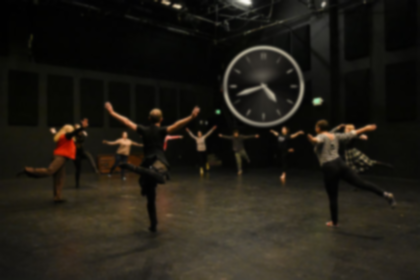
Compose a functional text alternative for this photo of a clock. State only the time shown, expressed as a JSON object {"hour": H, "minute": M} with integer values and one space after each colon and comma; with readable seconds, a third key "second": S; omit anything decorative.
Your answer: {"hour": 4, "minute": 42}
